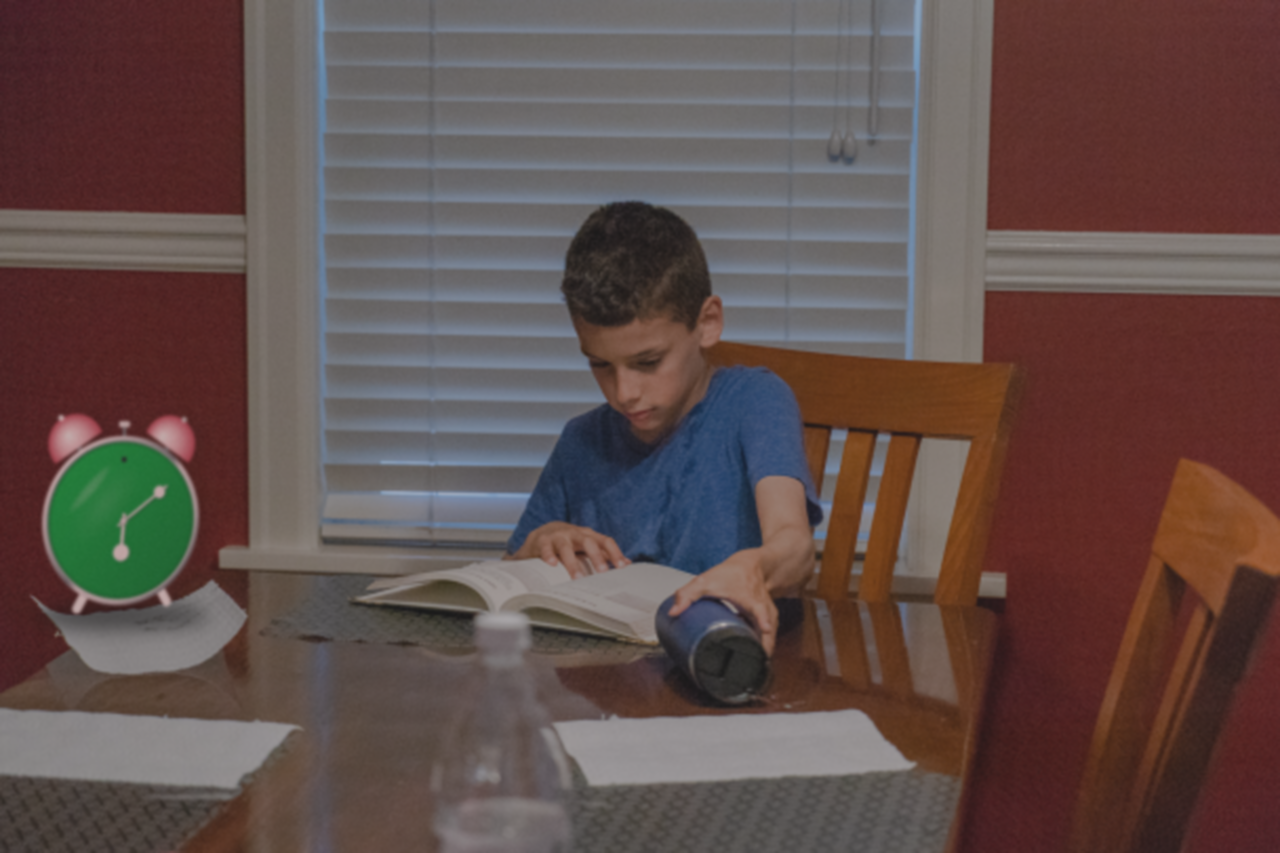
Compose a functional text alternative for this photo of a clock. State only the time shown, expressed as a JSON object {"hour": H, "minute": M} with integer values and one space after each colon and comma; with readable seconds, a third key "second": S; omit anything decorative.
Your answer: {"hour": 6, "minute": 9}
